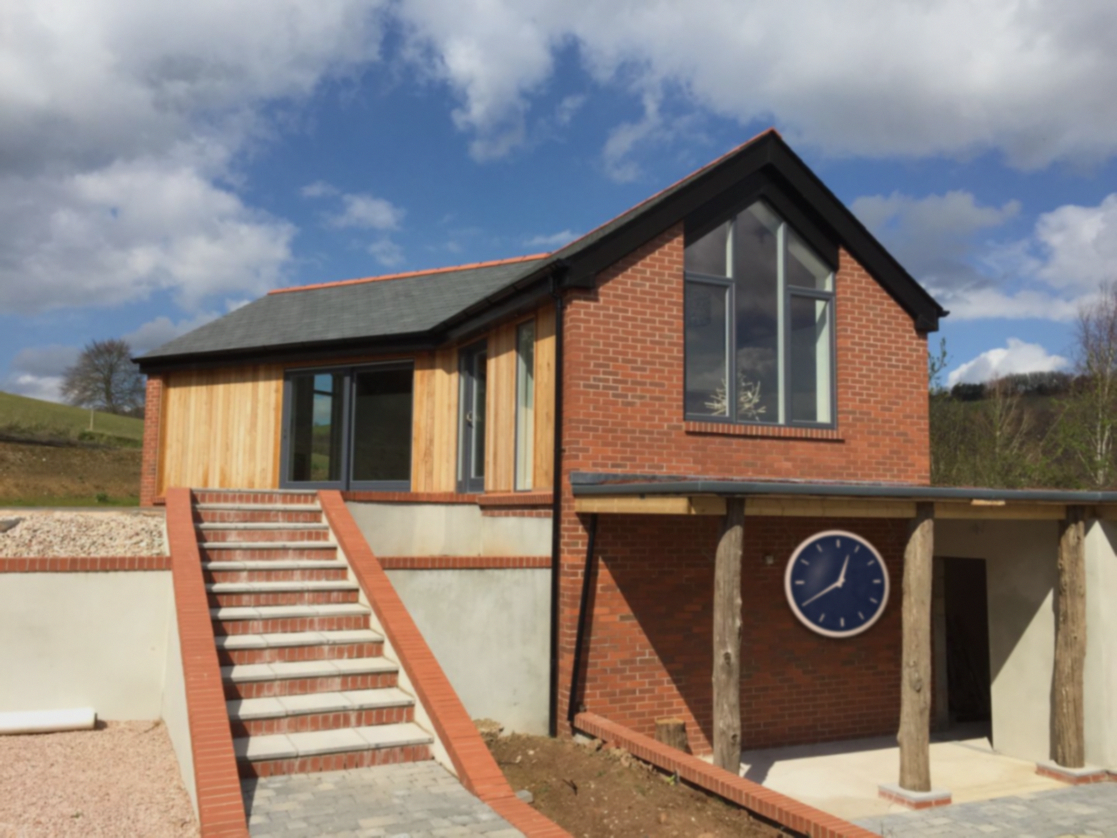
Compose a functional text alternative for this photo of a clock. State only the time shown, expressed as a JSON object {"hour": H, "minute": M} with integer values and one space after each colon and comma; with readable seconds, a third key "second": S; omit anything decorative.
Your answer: {"hour": 12, "minute": 40}
